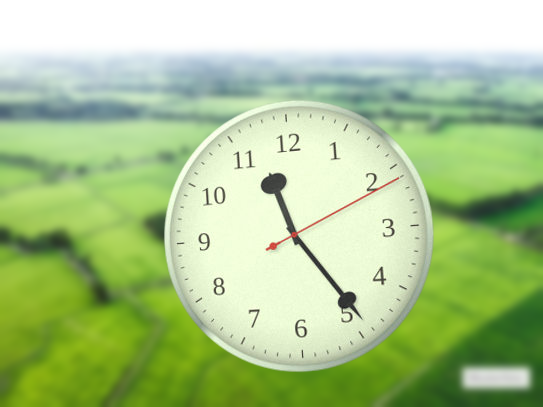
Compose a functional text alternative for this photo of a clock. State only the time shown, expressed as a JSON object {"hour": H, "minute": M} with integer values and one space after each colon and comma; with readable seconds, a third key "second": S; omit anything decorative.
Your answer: {"hour": 11, "minute": 24, "second": 11}
